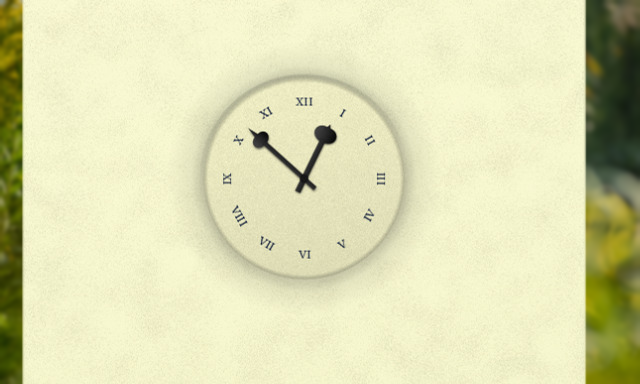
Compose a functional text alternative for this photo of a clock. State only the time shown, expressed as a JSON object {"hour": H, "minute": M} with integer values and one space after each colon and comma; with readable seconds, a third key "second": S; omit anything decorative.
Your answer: {"hour": 12, "minute": 52}
